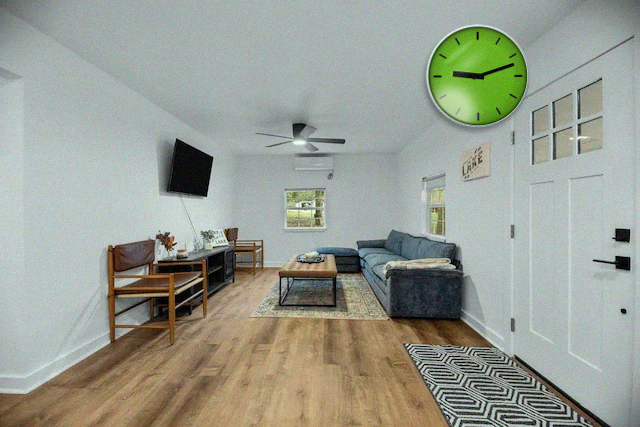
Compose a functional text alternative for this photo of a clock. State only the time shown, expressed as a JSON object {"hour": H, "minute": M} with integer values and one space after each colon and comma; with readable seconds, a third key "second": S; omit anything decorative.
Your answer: {"hour": 9, "minute": 12}
